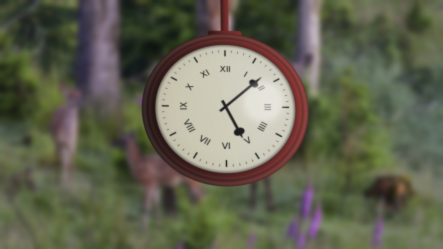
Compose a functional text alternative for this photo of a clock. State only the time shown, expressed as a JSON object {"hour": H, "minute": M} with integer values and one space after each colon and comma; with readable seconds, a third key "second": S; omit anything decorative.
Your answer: {"hour": 5, "minute": 8}
